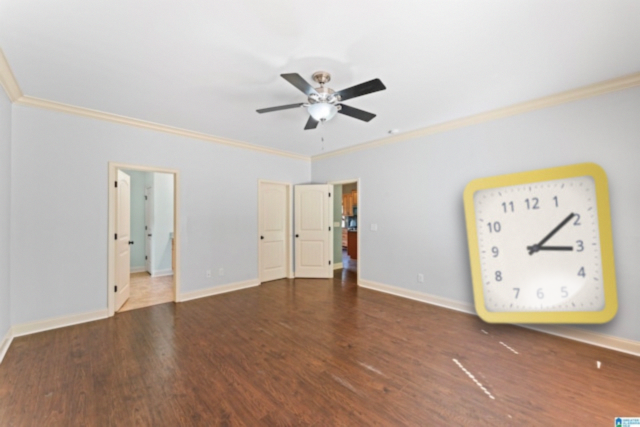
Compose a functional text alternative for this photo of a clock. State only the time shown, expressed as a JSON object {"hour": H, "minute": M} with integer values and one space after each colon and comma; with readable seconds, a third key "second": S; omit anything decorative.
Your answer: {"hour": 3, "minute": 9}
